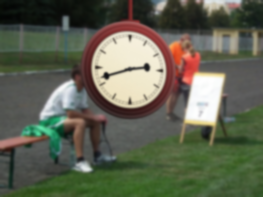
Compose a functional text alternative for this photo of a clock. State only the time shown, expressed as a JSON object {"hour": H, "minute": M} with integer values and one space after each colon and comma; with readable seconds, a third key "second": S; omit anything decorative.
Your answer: {"hour": 2, "minute": 42}
